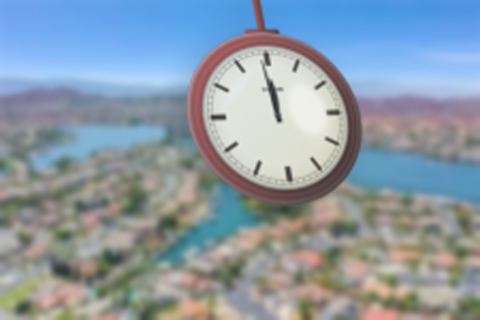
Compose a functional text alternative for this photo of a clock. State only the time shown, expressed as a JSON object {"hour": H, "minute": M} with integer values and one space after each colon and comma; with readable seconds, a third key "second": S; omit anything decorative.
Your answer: {"hour": 11, "minute": 59}
